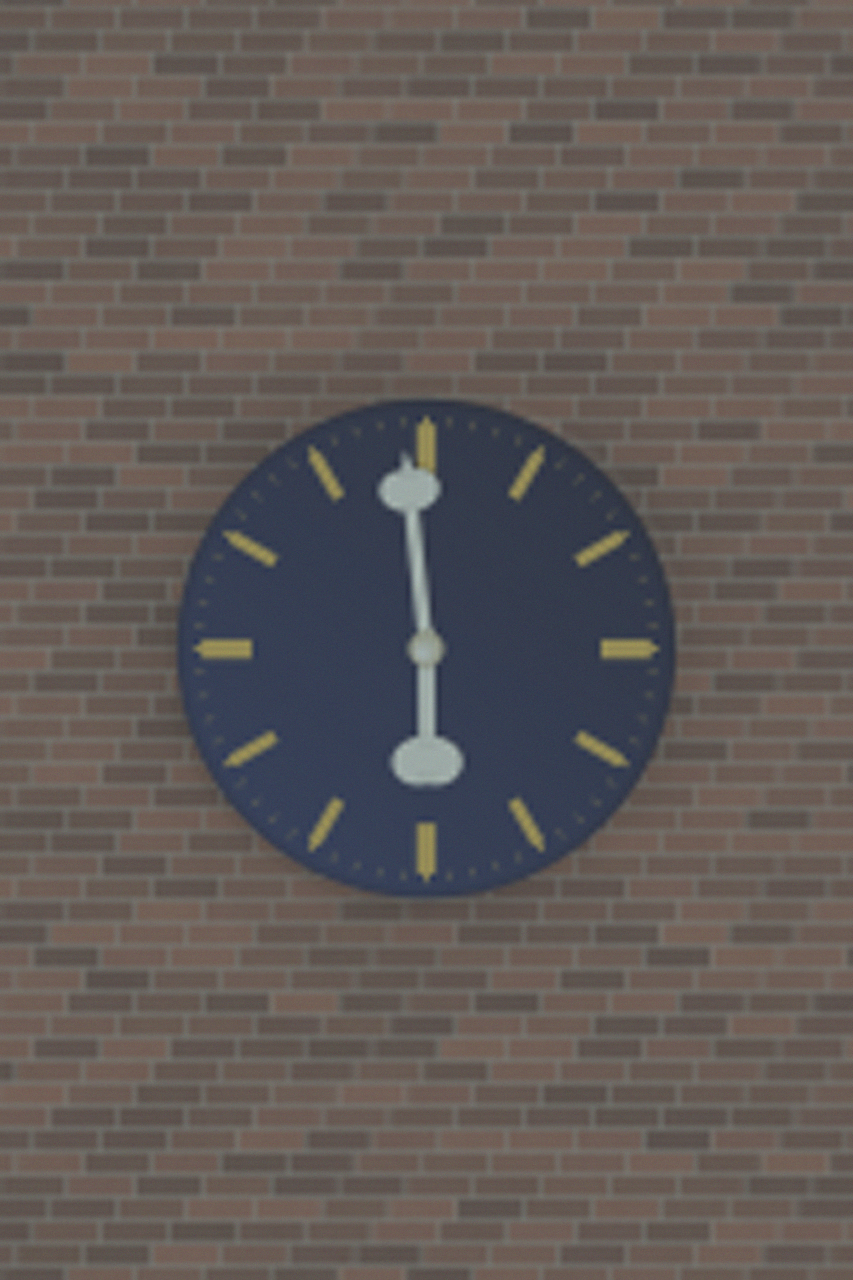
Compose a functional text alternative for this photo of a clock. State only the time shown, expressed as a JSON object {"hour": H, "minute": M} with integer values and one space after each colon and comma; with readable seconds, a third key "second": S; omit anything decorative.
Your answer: {"hour": 5, "minute": 59}
